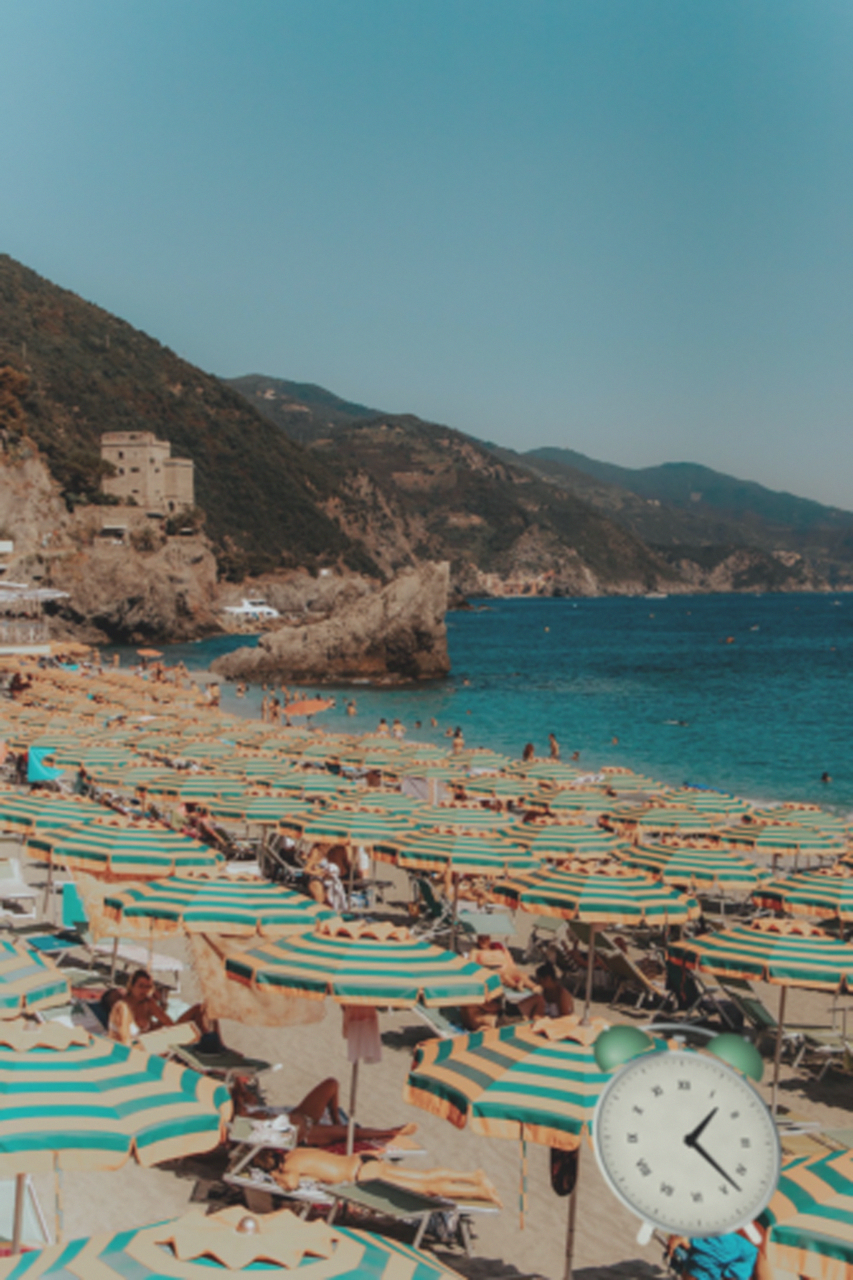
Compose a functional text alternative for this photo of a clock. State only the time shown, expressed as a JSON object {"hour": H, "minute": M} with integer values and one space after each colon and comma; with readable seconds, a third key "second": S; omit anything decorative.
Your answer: {"hour": 1, "minute": 23}
